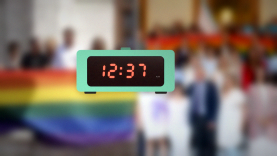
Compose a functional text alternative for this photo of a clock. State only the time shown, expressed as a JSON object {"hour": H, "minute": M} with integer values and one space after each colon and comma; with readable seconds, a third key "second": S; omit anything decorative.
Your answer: {"hour": 12, "minute": 37}
